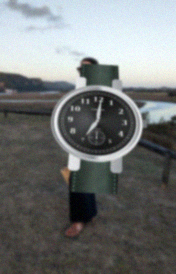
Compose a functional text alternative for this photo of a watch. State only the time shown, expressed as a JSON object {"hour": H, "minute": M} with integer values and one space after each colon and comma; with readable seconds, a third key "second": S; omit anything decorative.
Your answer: {"hour": 7, "minute": 1}
